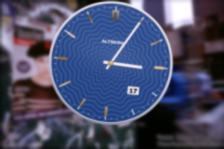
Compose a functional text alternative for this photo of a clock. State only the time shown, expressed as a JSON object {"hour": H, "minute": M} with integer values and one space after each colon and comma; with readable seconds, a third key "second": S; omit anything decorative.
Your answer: {"hour": 3, "minute": 5}
